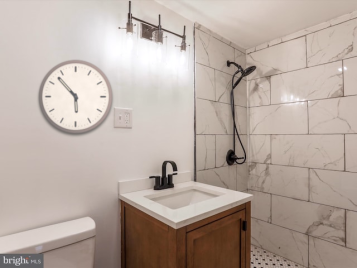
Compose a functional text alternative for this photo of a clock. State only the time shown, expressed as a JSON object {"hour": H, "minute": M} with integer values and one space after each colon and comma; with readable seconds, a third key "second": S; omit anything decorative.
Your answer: {"hour": 5, "minute": 53}
